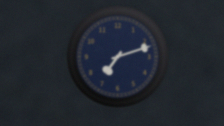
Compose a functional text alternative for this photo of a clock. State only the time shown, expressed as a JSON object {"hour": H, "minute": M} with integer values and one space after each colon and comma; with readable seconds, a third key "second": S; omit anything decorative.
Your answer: {"hour": 7, "minute": 12}
